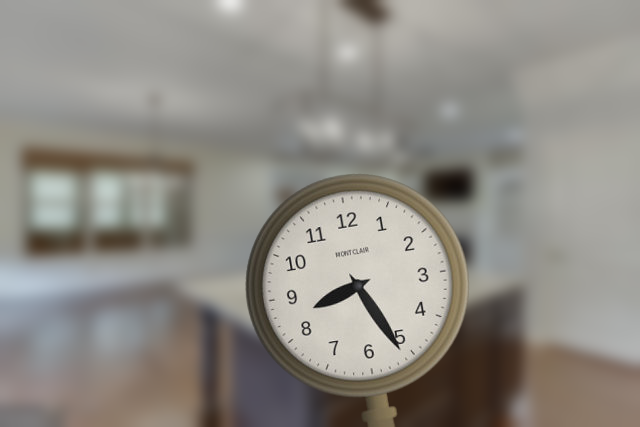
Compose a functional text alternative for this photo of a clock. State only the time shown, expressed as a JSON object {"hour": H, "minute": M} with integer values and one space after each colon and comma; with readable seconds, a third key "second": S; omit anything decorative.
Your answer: {"hour": 8, "minute": 26}
